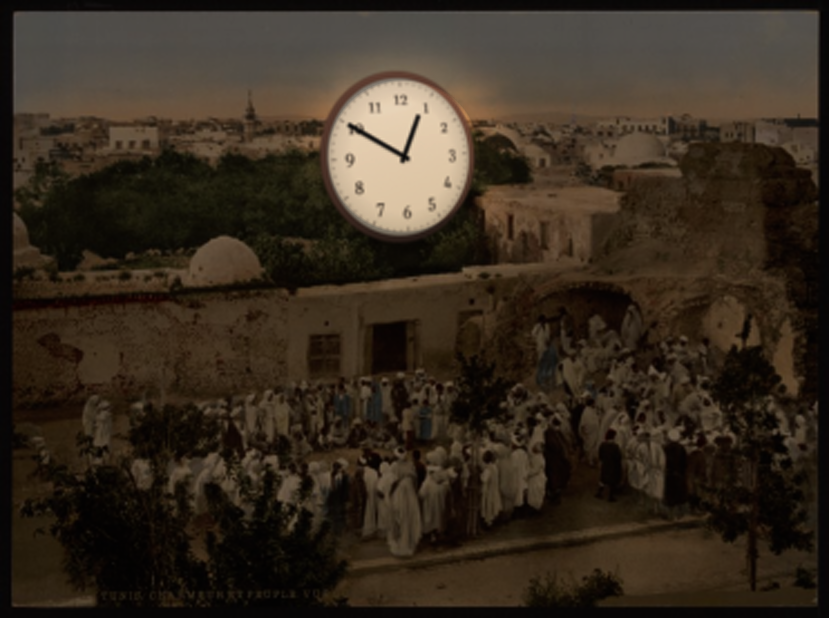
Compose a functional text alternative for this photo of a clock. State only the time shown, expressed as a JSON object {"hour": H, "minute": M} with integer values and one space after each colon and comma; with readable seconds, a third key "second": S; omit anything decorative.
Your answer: {"hour": 12, "minute": 50}
